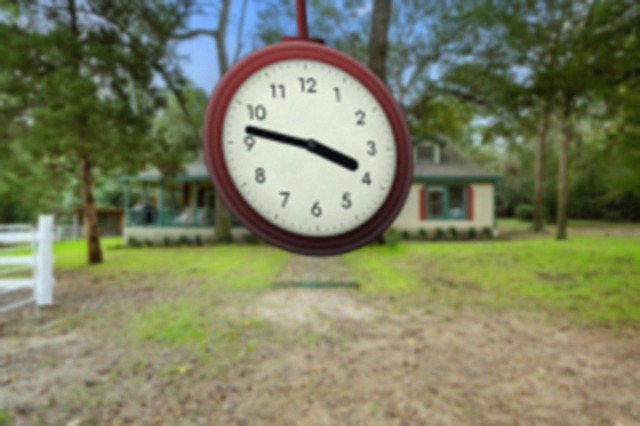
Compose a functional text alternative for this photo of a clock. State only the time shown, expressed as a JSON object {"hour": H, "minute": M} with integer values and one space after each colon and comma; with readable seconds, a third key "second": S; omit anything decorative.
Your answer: {"hour": 3, "minute": 47}
